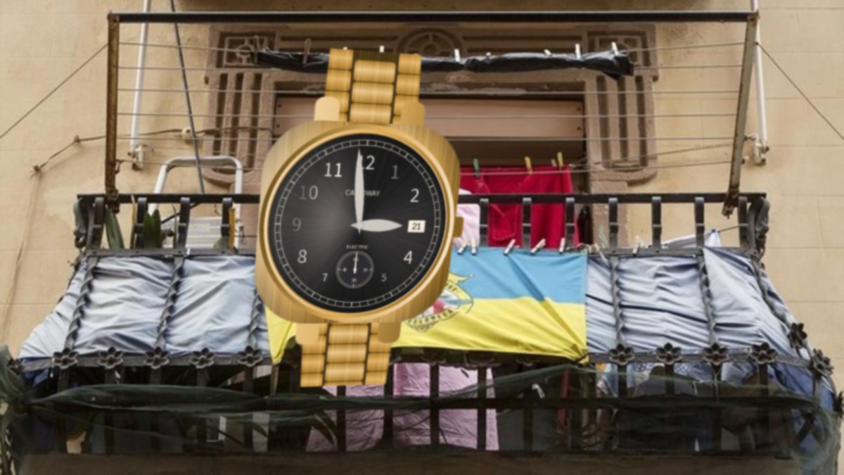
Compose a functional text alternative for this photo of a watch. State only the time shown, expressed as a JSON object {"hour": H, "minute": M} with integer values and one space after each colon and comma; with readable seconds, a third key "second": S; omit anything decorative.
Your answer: {"hour": 2, "minute": 59}
